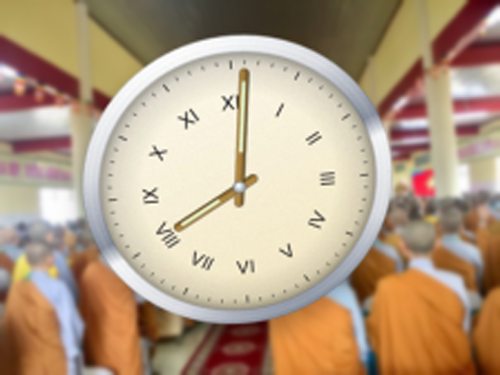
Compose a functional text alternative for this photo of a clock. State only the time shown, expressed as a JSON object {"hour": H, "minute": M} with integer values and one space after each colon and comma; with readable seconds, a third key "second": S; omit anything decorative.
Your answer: {"hour": 8, "minute": 1}
